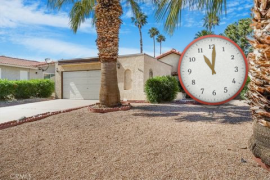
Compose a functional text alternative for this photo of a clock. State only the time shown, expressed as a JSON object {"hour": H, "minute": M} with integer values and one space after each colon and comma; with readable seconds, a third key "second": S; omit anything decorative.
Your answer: {"hour": 11, "minute": 1}
